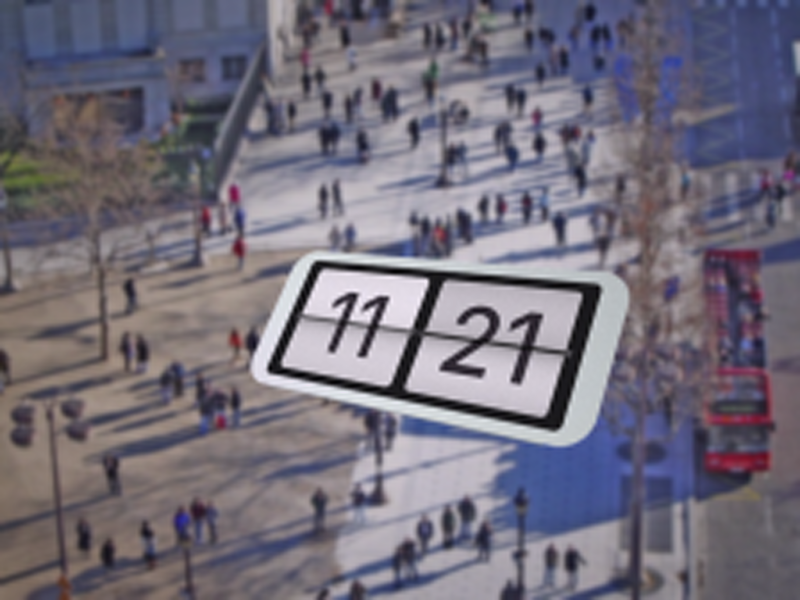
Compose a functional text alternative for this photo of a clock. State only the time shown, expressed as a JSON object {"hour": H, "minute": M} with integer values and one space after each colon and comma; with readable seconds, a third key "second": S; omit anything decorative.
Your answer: {"hour": 11, "minute": 21}
